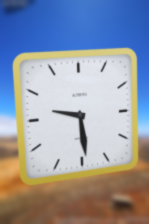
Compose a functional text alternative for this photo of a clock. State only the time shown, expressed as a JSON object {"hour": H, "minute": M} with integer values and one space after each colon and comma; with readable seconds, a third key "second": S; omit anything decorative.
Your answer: {"hour": 9, "minute": 29}
